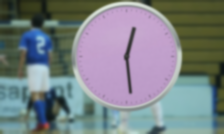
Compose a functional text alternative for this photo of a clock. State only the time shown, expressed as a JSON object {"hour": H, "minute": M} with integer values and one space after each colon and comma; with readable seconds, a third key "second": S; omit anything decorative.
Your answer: {"hour": 12, "minute": 29}
